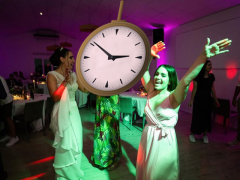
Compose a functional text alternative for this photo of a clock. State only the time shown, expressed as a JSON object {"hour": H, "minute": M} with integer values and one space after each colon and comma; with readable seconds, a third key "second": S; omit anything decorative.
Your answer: {"hour": 2, "minute": 51}
